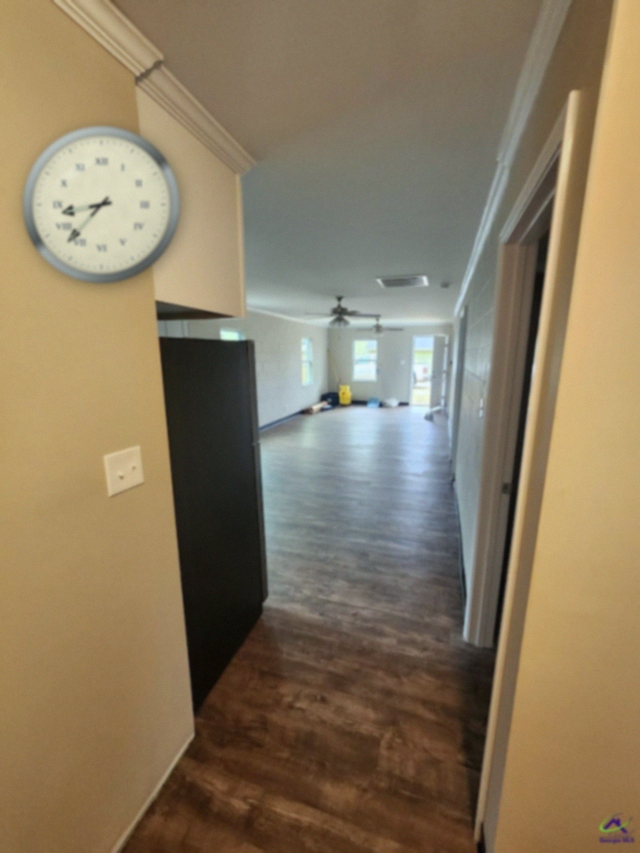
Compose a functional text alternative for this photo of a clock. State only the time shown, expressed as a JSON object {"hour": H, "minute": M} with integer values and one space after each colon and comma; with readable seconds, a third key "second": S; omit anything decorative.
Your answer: {"hour": 8, "minute": 37}
